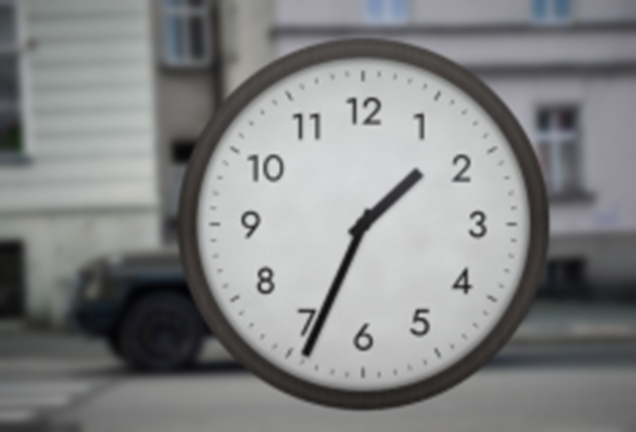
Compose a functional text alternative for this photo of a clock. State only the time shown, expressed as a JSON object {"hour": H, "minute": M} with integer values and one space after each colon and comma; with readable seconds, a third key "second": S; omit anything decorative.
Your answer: {"hour": 1, "minute": 34}
